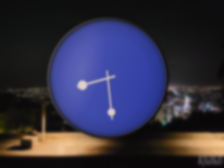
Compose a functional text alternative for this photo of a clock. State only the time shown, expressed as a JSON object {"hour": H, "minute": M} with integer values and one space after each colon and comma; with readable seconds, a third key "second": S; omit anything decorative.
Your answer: {"hour": 8, "minute": 29}
